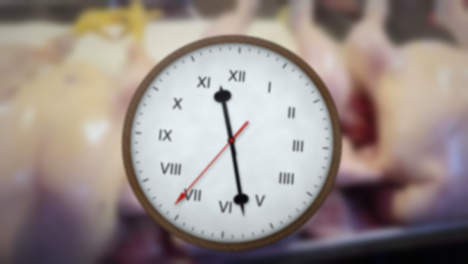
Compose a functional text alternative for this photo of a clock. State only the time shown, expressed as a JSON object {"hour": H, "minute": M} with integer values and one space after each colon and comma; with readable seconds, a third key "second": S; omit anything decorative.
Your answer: {"hour": 11, "minute": 27, "second": 36}
